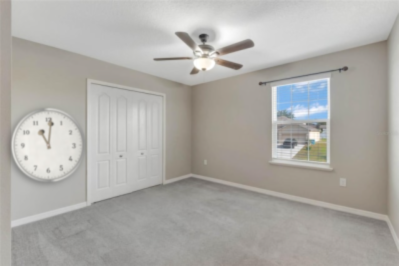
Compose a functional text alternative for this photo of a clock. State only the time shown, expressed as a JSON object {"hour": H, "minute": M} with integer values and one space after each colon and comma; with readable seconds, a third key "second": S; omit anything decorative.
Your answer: {"hour": 11, "minute": 1}
